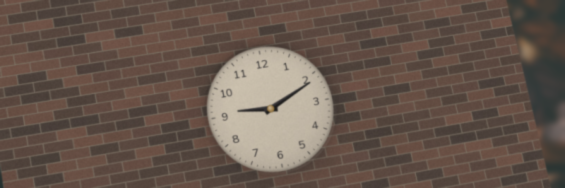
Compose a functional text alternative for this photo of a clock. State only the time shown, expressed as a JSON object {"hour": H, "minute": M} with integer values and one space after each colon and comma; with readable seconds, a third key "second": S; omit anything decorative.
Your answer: {"hour": 9, "minute": 11}
